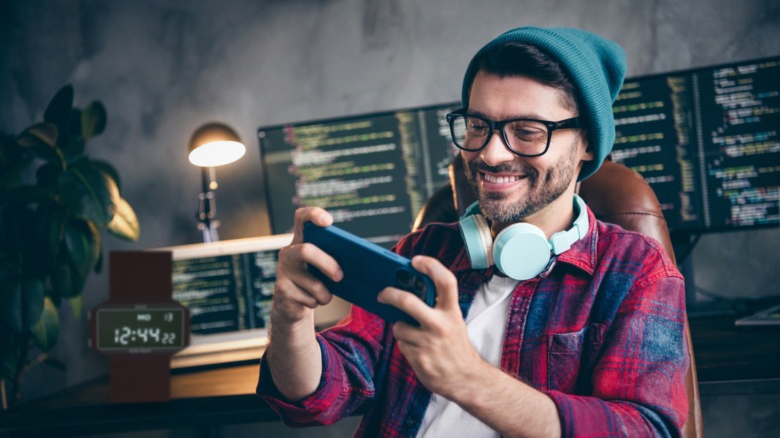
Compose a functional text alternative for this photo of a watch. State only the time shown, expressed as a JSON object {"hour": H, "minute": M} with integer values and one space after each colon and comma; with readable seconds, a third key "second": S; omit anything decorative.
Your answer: {"hour": 12, "minute": 44}
